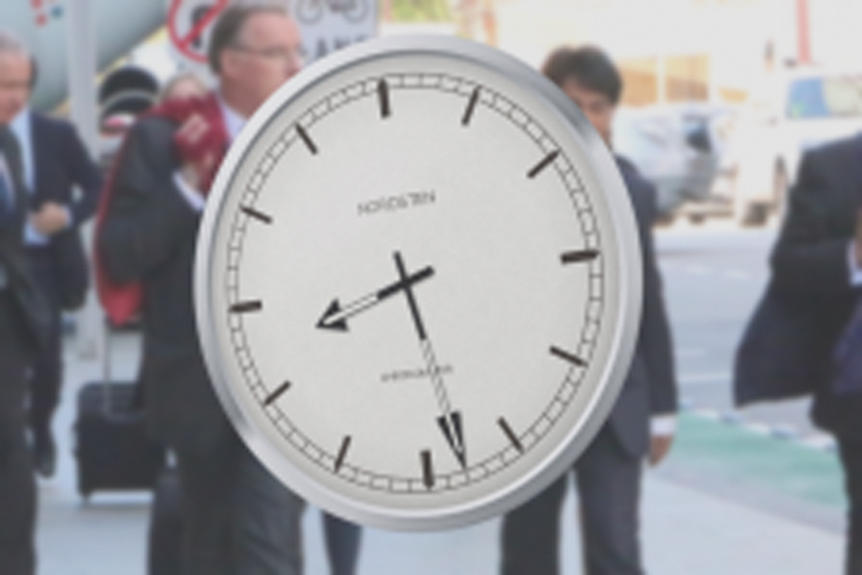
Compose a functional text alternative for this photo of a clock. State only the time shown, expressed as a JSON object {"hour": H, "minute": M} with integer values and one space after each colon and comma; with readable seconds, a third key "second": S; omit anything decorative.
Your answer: {"hour": 8, "minute": 28}
